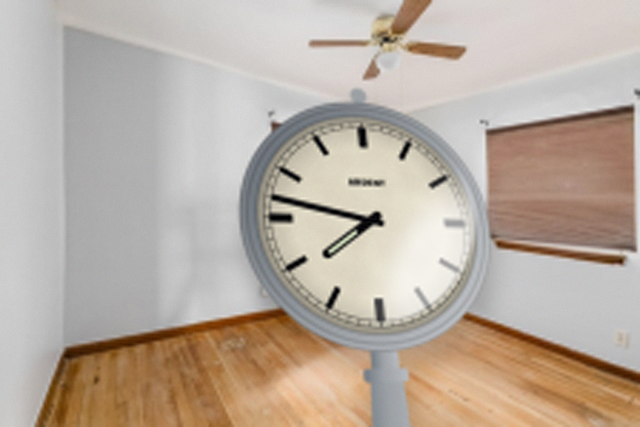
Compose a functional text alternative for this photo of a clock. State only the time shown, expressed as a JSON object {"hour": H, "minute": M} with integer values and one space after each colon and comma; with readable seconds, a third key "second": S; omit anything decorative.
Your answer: {"hour": 7, "minute": 47}
